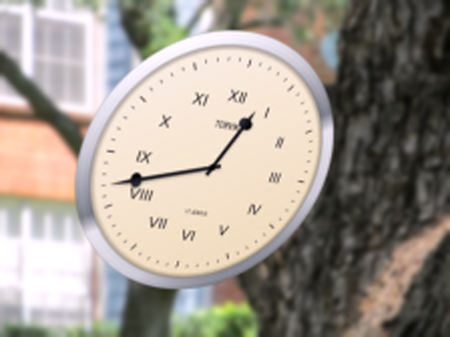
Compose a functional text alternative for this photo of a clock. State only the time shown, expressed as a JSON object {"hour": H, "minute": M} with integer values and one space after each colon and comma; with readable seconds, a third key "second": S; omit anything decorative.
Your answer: {"hour": 12, "minute": 42}
